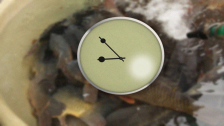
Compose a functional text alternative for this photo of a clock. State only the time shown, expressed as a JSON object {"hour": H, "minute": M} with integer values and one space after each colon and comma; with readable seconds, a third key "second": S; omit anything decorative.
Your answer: {"hour": 8, "minute": 53}
